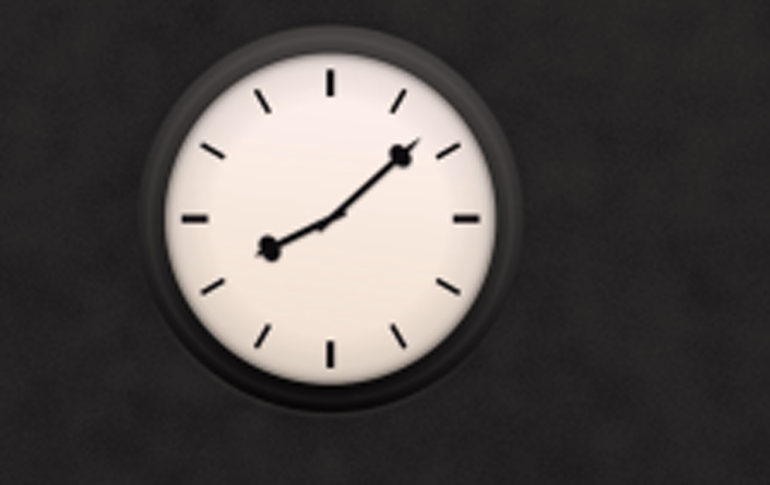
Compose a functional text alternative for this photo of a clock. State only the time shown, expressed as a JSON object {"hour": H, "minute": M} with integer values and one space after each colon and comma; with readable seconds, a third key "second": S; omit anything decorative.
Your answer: {"hour": 8, "minute": 8}
